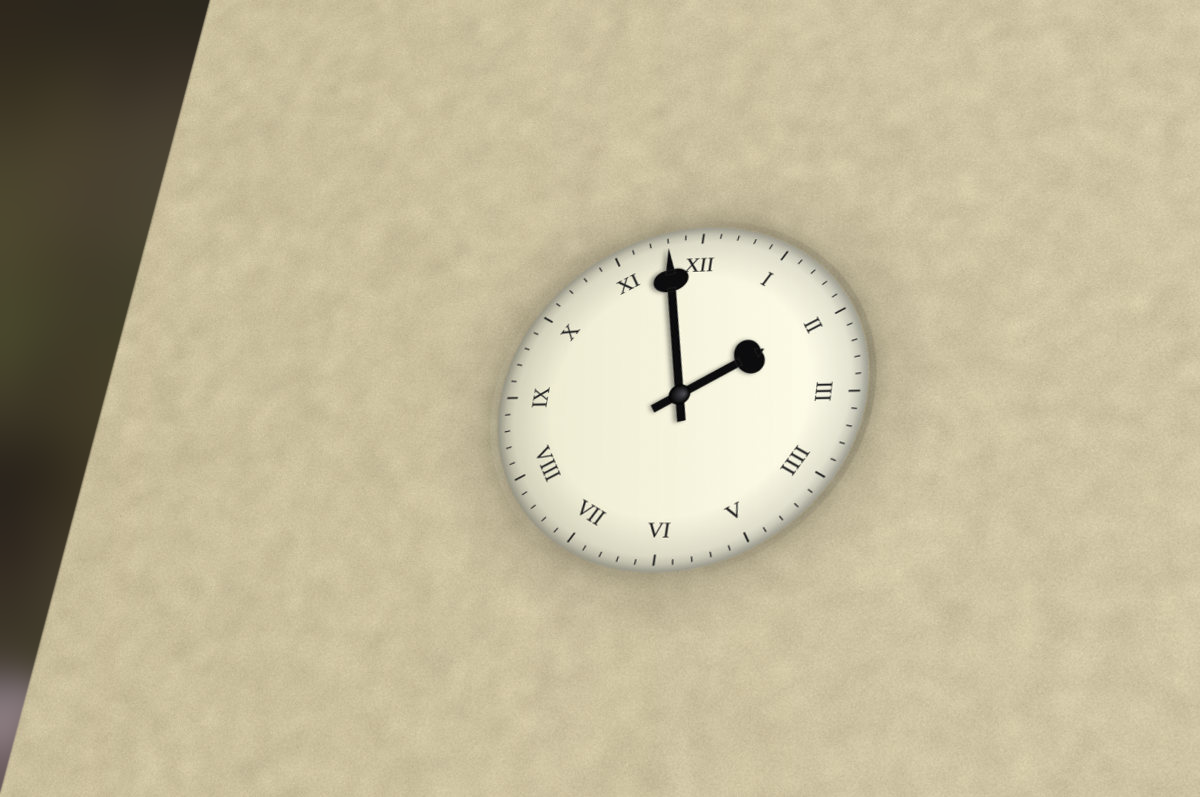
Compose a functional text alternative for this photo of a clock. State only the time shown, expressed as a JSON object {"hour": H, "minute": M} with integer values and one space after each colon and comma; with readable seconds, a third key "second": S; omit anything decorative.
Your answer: {"hour": 1, "minute": 58}
